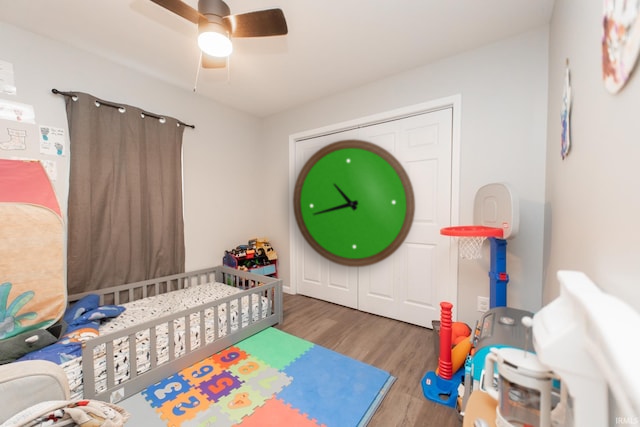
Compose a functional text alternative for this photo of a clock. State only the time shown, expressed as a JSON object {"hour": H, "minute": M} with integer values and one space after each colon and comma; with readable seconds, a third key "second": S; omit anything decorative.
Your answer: {"hour": 10, "minute": 43}
